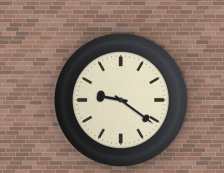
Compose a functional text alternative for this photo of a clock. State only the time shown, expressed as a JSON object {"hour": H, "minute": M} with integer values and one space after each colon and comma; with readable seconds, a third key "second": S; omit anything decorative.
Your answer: {"hour": 9, "minute": 21}
